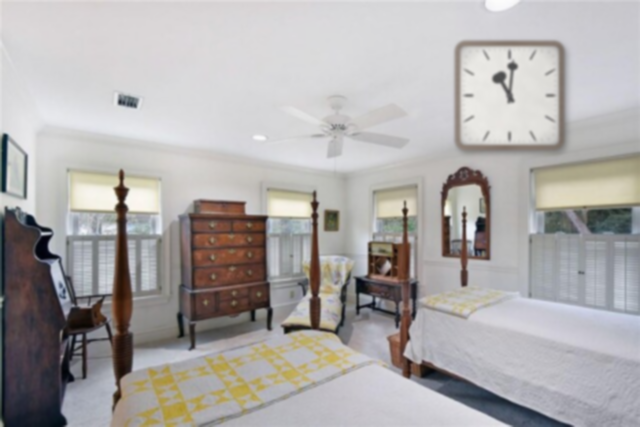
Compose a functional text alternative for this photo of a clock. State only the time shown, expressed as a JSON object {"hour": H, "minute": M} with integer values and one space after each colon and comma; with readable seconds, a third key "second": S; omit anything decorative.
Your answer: {"hour": 11, "minute": 1}
